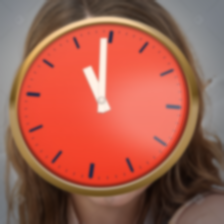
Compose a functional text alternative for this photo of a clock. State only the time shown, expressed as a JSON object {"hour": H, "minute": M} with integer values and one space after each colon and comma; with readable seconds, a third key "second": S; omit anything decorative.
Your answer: {"hour": 10, "minute": 59}
